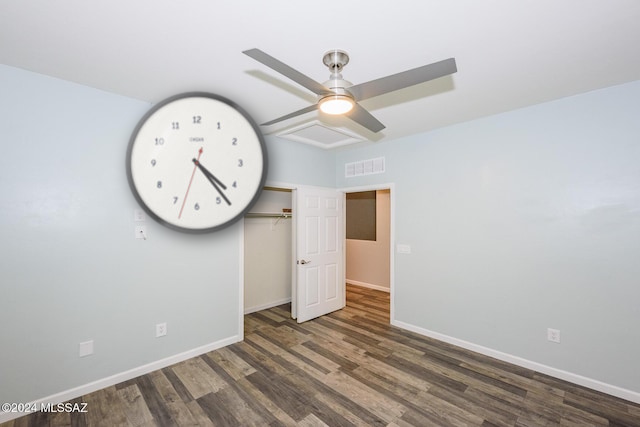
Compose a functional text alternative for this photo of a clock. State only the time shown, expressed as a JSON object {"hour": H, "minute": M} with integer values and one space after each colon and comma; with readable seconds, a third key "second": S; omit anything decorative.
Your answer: {"hour": 4, "minute": 23, "second": 33}
